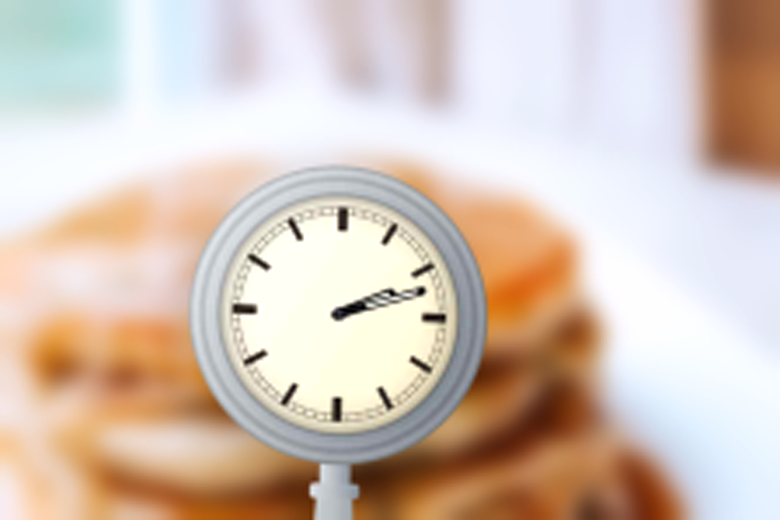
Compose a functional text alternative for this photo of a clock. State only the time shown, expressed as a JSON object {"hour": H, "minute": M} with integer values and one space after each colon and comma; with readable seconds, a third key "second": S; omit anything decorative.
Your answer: {"hour": 2, "minute": 12}
